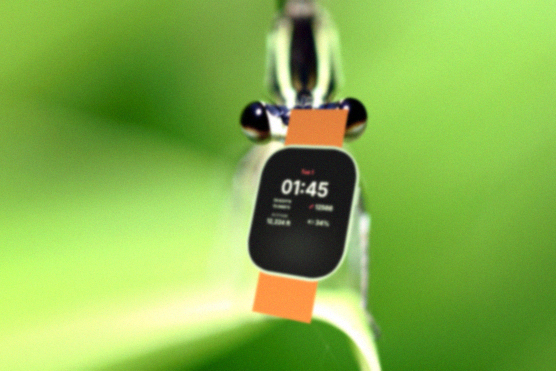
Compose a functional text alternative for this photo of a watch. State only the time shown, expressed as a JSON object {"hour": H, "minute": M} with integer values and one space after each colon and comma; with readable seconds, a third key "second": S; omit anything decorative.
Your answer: {"hour": 1, "minute": 45}
